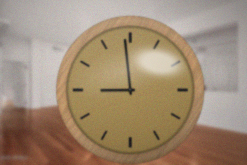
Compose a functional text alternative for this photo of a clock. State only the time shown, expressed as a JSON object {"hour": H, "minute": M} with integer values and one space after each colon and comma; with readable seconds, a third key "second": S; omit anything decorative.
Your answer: {"hour": 8, "minute": 59}
